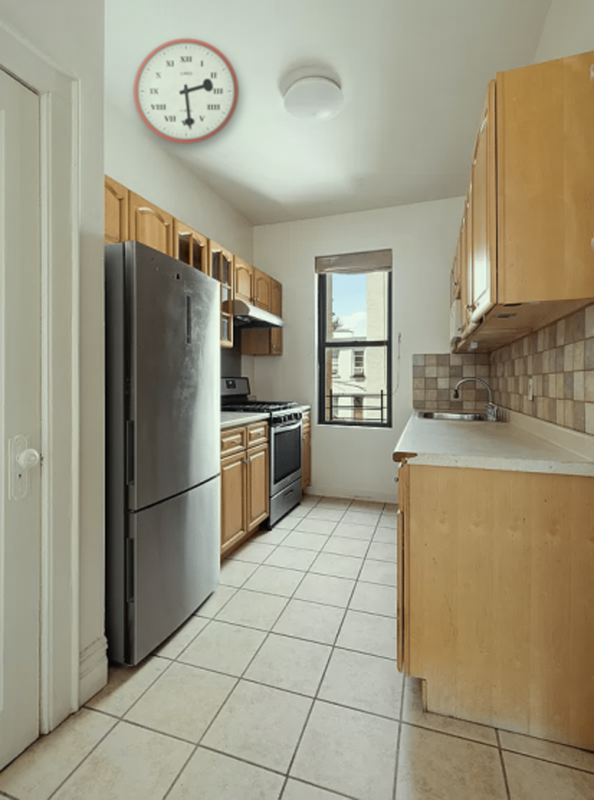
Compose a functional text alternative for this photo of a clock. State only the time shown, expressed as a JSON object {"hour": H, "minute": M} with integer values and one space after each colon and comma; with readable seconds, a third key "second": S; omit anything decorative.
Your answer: {"hour": 2, "minute": 29}
